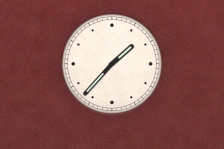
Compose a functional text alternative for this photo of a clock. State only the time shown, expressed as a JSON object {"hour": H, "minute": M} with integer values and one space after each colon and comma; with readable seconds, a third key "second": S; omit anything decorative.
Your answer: {"hour": 1, "minute": 37}
